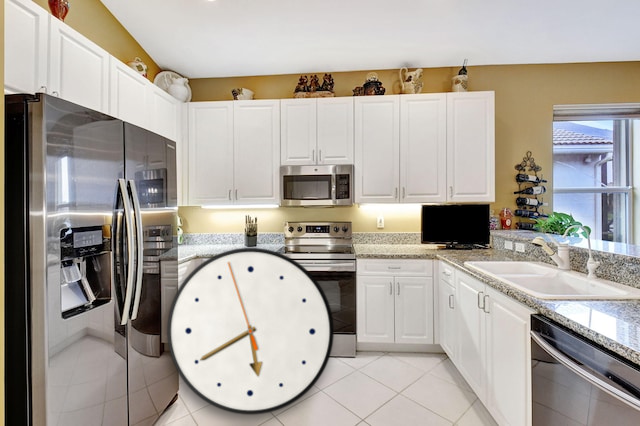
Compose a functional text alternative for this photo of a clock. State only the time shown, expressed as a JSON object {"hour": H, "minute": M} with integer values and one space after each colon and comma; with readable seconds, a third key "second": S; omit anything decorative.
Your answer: {"hour": 5, "minute": 39, "second": 57}
